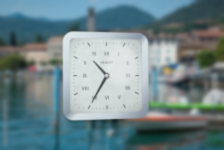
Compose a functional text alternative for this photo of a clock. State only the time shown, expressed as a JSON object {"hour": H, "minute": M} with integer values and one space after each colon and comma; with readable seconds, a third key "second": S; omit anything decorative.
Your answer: {"hour": 10, "minute": 35}
